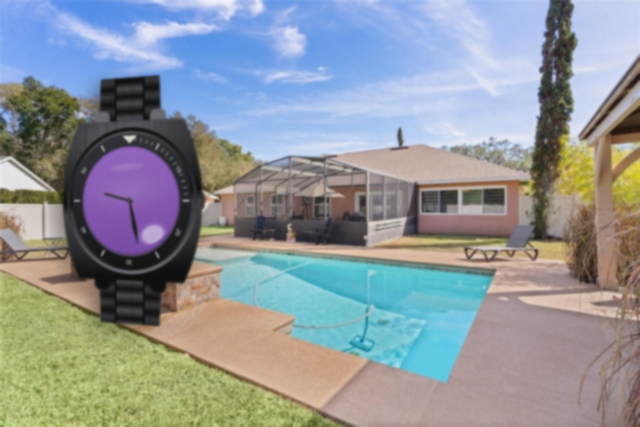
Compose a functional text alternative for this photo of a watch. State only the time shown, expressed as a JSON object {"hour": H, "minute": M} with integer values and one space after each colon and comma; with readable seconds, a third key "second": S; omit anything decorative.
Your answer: {"hour": 9, "minute": 28}
